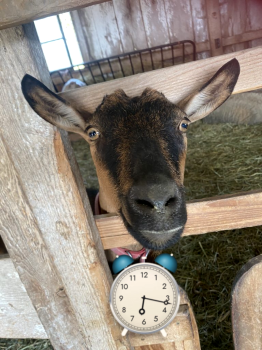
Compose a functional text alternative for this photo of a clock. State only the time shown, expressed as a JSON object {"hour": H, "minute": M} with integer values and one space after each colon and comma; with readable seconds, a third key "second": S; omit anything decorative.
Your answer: {"hour": 6, "minute": 17}
